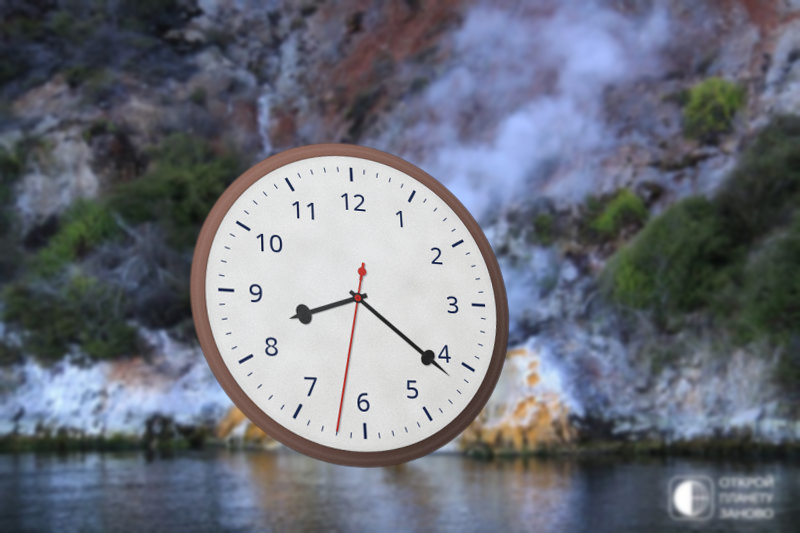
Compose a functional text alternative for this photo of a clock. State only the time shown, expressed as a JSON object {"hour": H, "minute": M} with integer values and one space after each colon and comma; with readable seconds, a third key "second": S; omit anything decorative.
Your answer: {"hour": 8, "minute": 21, "second": 32}
